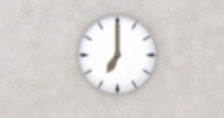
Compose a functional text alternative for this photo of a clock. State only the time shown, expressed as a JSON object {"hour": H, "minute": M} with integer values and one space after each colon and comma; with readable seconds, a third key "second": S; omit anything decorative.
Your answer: {"hour": 7, "minute": 0}
